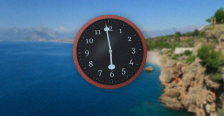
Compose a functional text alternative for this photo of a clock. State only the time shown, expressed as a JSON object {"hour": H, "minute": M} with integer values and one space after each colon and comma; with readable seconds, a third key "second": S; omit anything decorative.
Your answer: {"hour": 5, "minute": 59}
